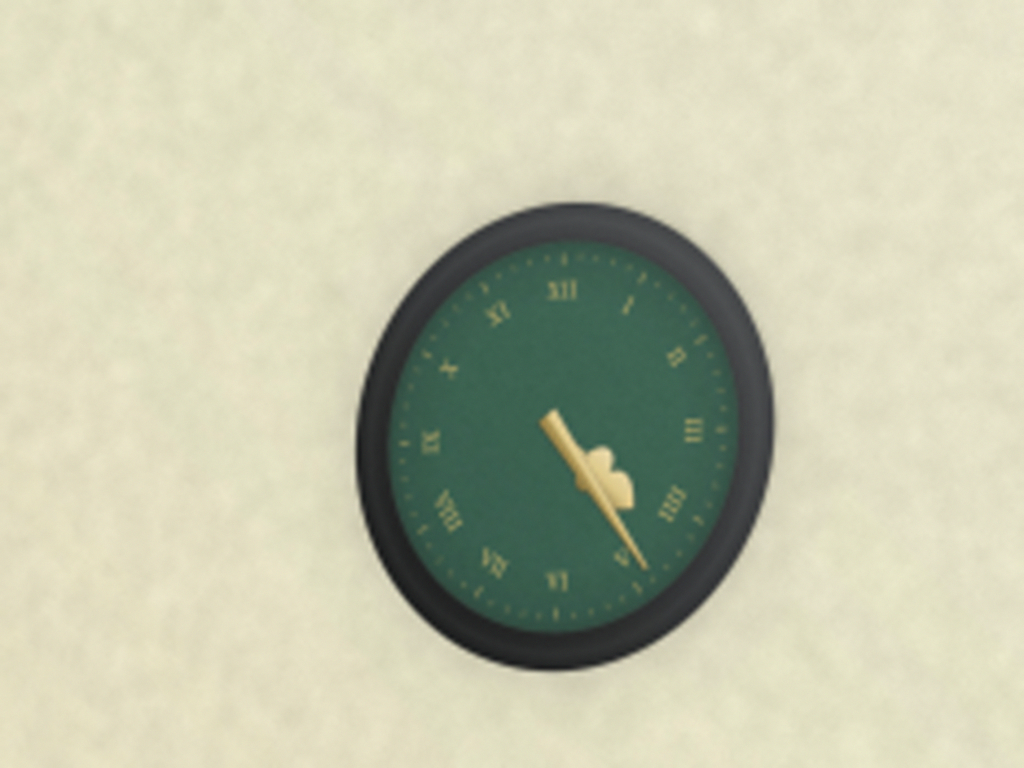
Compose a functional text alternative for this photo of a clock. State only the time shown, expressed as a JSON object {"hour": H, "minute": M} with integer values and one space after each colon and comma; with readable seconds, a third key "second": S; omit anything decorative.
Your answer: {"hour": 4, "minute": 24}
